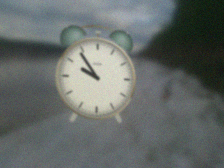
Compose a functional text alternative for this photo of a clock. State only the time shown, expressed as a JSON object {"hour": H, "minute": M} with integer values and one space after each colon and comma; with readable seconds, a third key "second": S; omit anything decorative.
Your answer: {"hour": 9, "minute": 54}
